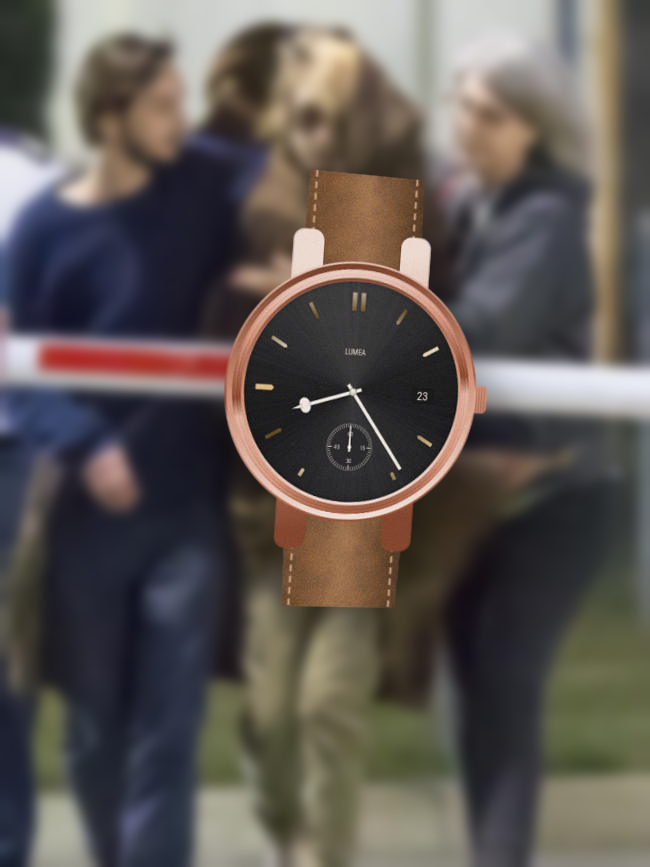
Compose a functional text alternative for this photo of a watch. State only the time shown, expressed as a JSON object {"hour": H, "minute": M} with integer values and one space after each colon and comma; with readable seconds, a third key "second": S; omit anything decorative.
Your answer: {"hour": 8, "minute": 24}
